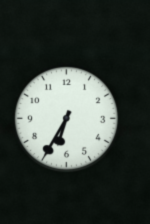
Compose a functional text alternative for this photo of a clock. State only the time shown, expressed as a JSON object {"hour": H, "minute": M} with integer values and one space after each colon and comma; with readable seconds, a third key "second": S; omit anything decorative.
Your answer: {"hour": 6, "minute": 35}
